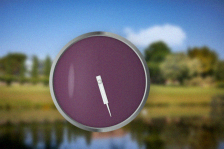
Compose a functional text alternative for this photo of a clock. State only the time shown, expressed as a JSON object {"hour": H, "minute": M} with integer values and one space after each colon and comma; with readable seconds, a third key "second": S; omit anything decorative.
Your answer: {"hour": 5, "minute": 27}
